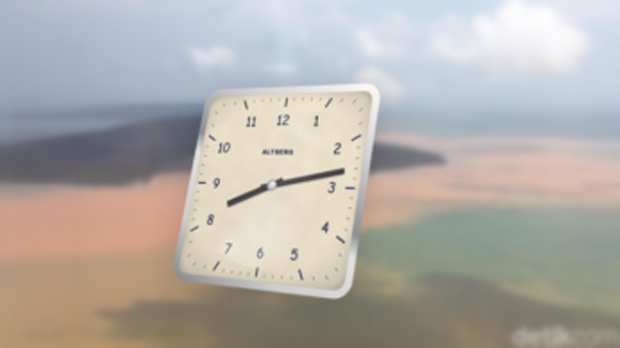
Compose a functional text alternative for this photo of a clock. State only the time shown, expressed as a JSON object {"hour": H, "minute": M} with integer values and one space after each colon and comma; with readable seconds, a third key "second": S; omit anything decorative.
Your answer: {"hour": 8, "minute": 13}
